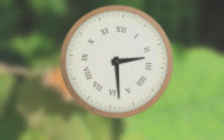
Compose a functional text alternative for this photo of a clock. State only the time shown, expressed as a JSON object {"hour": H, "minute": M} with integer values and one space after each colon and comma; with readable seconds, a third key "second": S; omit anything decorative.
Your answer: {"hour": 2, "minute": 28}
